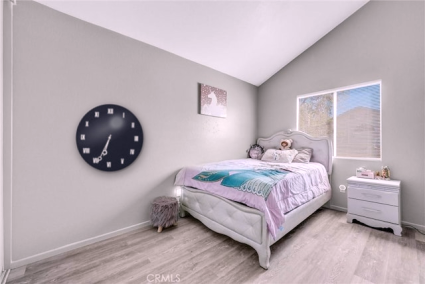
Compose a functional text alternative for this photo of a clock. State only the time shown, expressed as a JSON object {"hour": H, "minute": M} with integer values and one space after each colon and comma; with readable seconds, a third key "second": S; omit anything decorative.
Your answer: {"hour": 6, "minute": 34}
